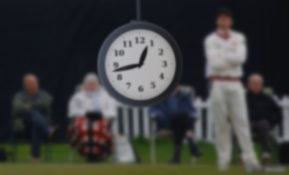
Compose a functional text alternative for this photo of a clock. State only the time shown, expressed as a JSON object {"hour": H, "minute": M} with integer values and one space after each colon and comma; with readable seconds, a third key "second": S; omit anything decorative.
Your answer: {"hour": 12, "minute": 43}
